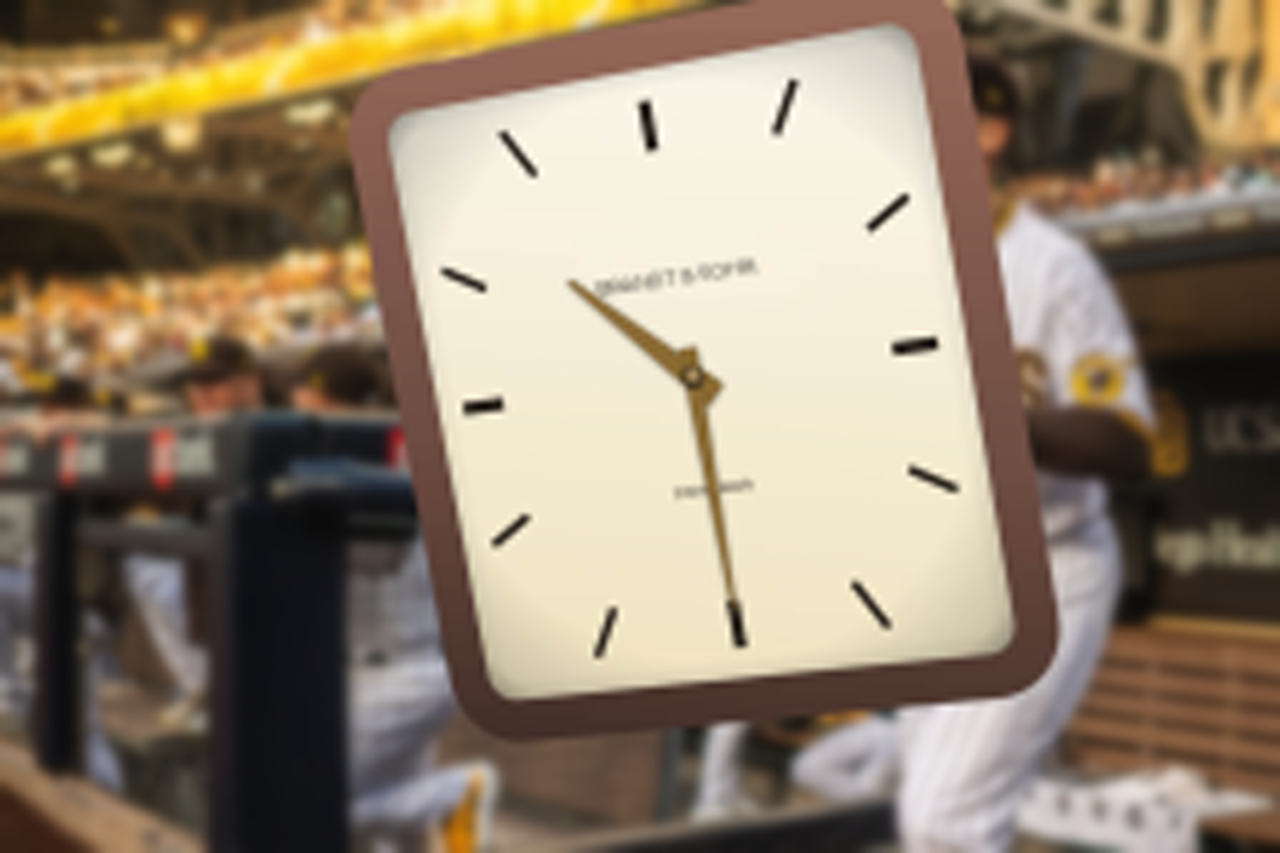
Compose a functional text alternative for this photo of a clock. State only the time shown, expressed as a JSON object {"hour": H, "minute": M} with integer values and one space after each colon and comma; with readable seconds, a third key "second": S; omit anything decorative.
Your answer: {"hour": 10, "minute": 30}
